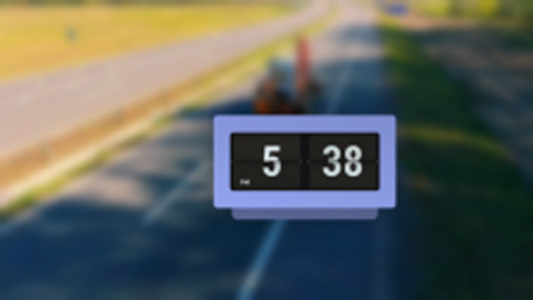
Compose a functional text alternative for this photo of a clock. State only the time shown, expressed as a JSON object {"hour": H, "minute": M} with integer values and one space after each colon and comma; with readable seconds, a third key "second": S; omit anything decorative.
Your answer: {"hour": 5, "minute": 38}
